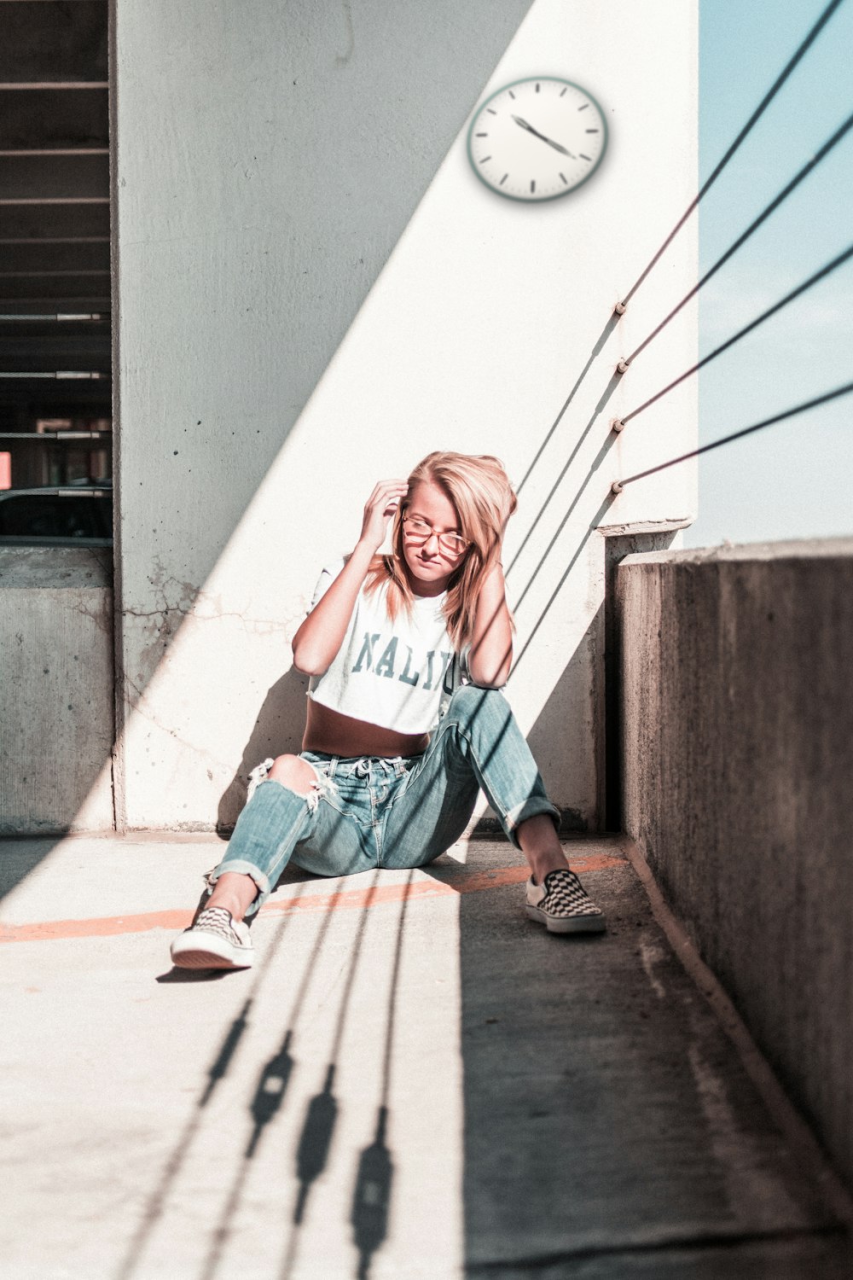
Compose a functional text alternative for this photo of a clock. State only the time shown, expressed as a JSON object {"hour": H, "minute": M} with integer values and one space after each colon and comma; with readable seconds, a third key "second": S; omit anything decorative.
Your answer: {"hour": 10, "minute": 21}
